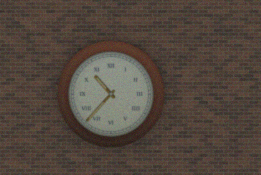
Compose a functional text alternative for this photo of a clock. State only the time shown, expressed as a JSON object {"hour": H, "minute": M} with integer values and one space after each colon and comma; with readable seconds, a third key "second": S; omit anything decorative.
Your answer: {"hour": 10, "minute": 37}
